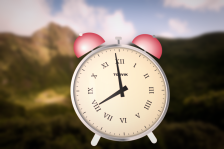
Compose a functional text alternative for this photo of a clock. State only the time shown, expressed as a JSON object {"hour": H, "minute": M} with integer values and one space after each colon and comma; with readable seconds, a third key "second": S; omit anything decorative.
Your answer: {"hour": 7, "minute": 59}
